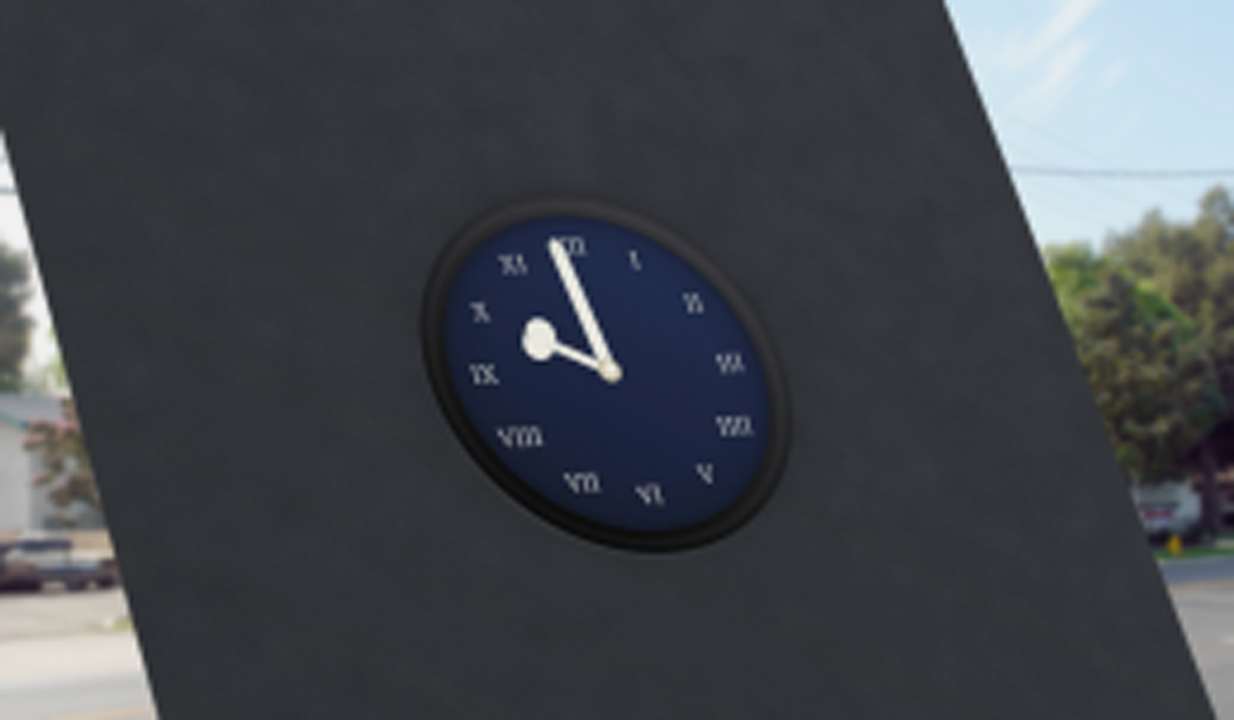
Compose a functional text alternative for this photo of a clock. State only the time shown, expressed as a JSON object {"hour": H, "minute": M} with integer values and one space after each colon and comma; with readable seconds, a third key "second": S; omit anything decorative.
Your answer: {"hour": 9, "minute": 59}
